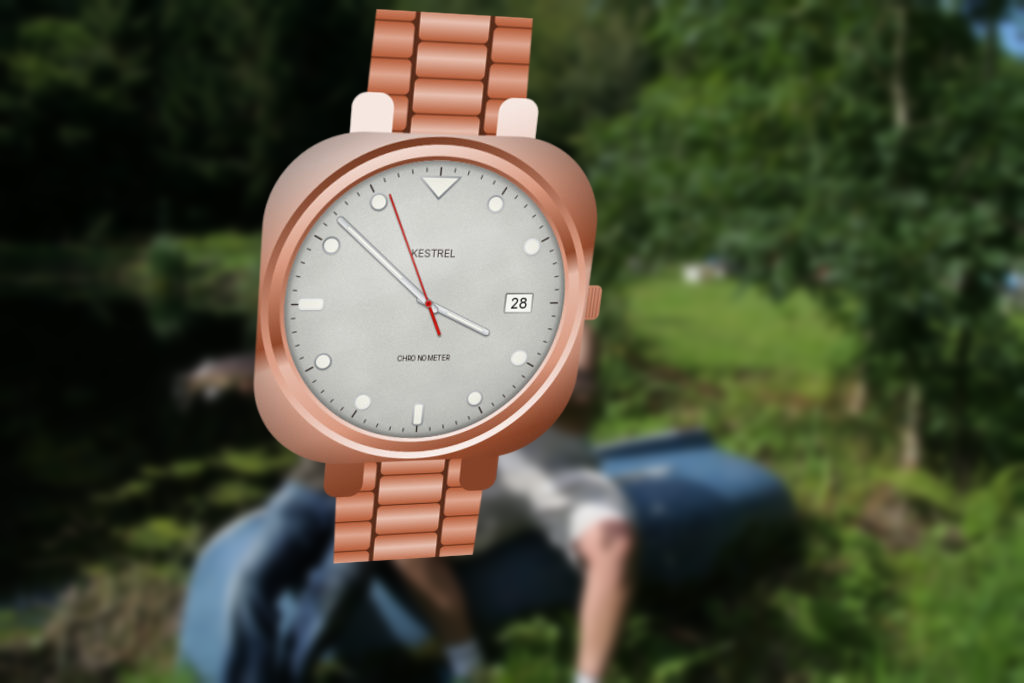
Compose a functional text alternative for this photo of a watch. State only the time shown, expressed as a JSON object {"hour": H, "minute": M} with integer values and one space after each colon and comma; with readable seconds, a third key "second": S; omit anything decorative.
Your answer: {"hour": 3, "minute": 51, "second": 56}
